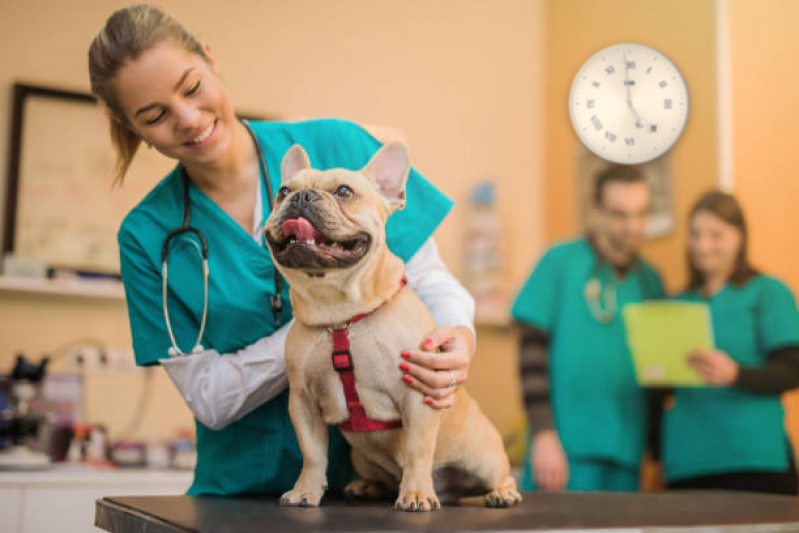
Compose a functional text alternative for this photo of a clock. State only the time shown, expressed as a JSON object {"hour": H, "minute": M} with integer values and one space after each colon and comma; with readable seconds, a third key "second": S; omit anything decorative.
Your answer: {"hour": 4, "minute": 59}
